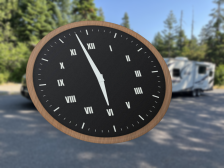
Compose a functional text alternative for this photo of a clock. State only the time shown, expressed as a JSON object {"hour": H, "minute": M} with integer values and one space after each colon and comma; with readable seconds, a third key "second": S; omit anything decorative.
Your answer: {"hour": 5, "minute": 58}
